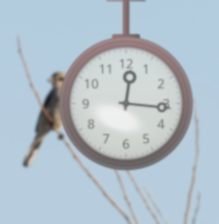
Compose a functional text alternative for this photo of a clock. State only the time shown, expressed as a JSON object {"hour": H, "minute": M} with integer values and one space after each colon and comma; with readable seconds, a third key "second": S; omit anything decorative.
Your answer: {"hour": 12, "minute": 16}
